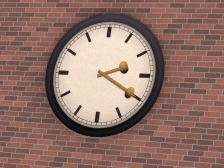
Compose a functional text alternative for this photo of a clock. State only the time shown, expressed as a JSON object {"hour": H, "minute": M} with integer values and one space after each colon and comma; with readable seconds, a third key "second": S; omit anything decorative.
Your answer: {"hour": 2, "minute": 20}
